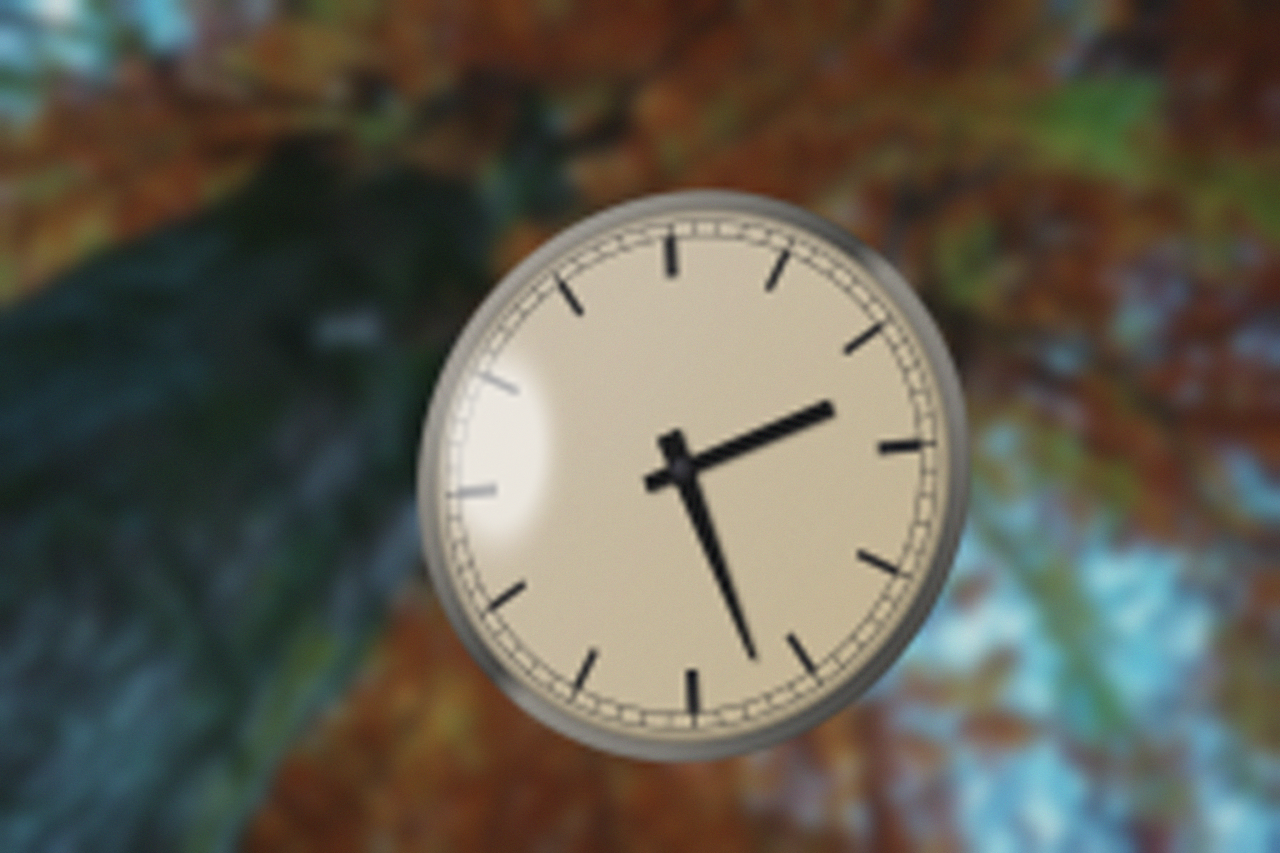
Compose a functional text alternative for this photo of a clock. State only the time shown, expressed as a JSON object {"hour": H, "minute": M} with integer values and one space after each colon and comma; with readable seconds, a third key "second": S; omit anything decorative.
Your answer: {"hour": 2, "minute": 27}
